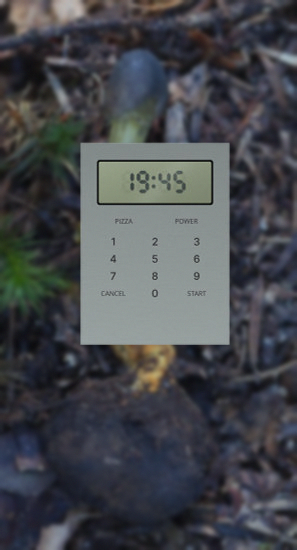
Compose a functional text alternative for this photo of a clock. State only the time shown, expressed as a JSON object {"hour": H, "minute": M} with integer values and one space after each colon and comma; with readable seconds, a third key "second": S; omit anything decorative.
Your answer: {"hour": 19, "minute": 45}
